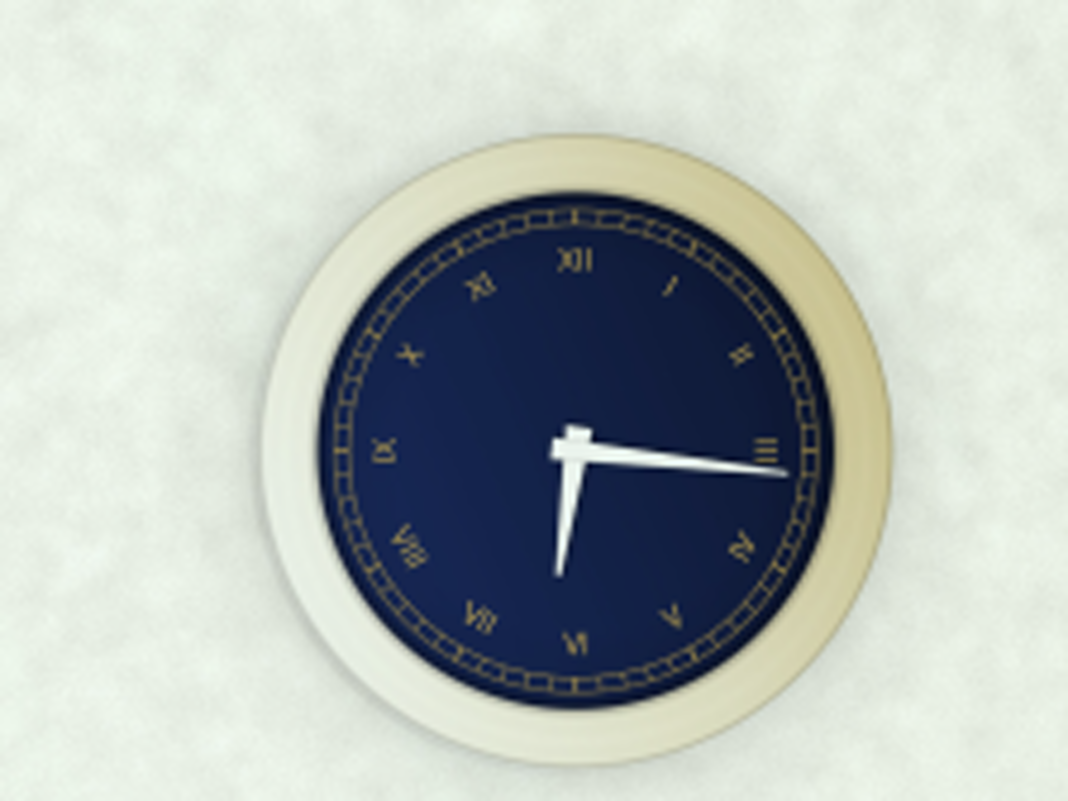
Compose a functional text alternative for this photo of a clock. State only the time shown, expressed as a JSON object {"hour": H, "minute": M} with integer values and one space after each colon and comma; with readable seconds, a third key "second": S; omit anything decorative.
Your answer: {"hour": 6, "minute": 16}
